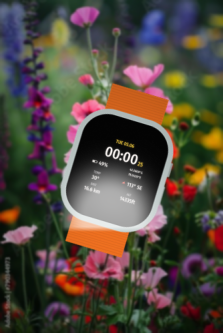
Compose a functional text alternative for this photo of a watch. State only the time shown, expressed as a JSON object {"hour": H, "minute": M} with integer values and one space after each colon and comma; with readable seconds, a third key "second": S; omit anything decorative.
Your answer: {"hour": 0, "minute": 0}
